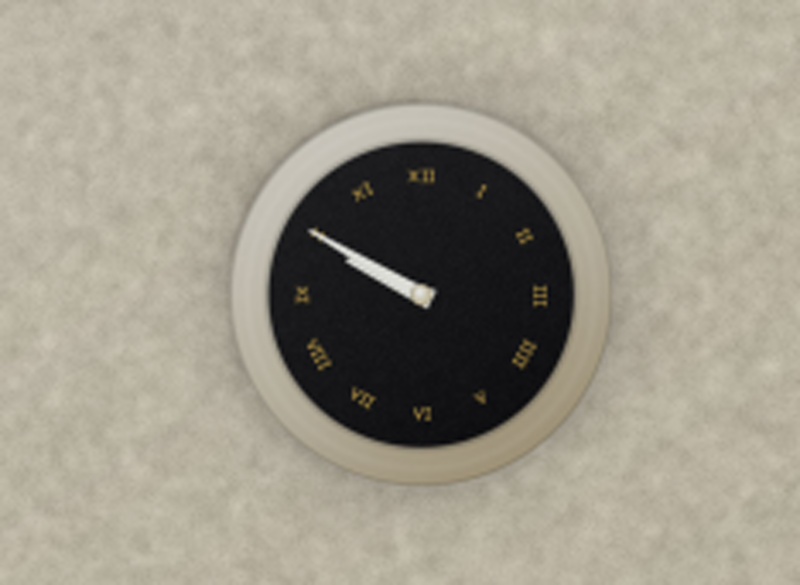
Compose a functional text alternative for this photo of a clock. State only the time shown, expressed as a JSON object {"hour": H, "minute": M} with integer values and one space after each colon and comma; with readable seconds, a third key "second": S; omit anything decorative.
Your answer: {"hour": 9, "minute": 50}
